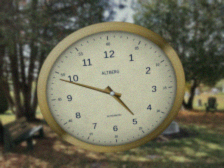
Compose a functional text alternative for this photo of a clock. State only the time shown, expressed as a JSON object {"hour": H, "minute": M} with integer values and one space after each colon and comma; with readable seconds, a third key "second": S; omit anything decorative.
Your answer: {"hour": 4, "minute": 49}
